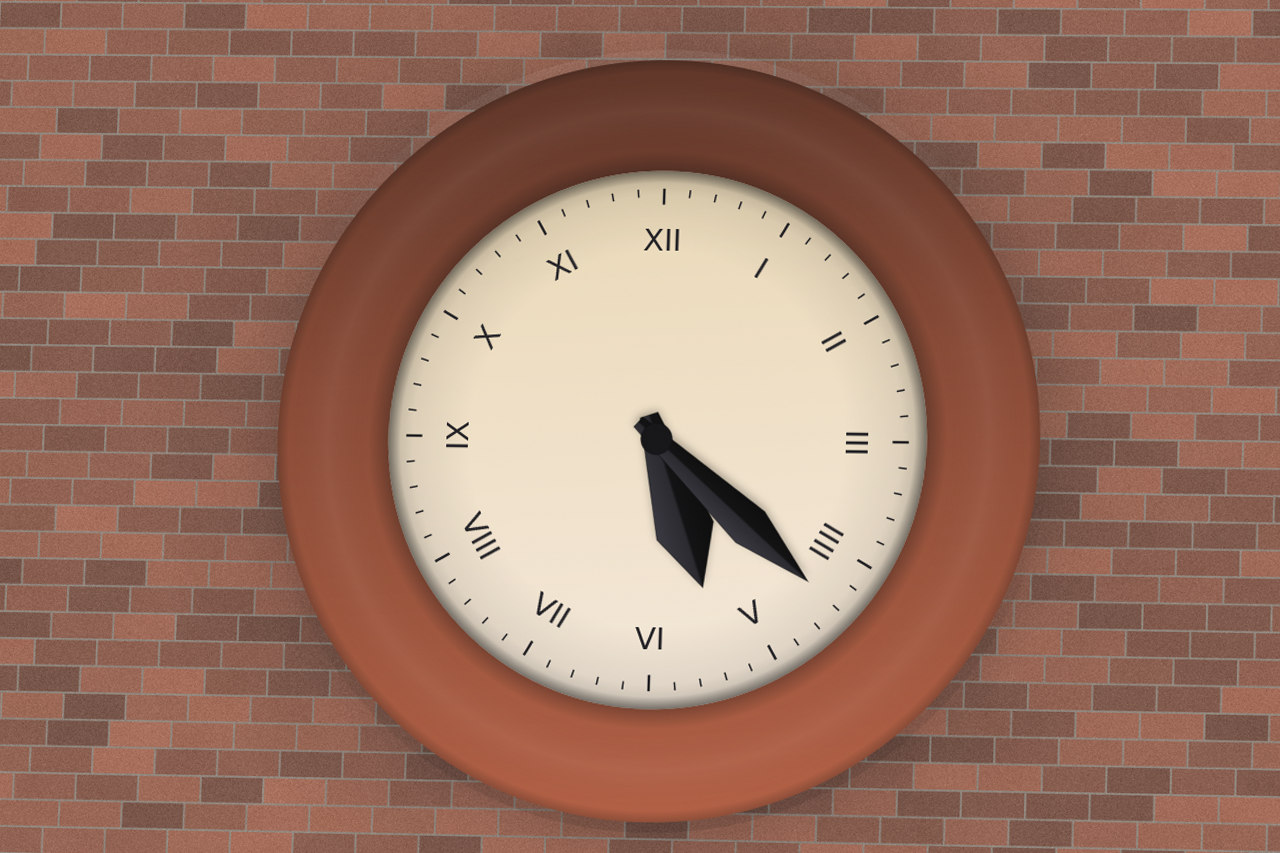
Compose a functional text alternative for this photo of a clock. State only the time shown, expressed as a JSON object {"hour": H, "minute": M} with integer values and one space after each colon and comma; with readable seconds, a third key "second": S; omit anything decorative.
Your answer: {"hour": 5, "minute": 22}
